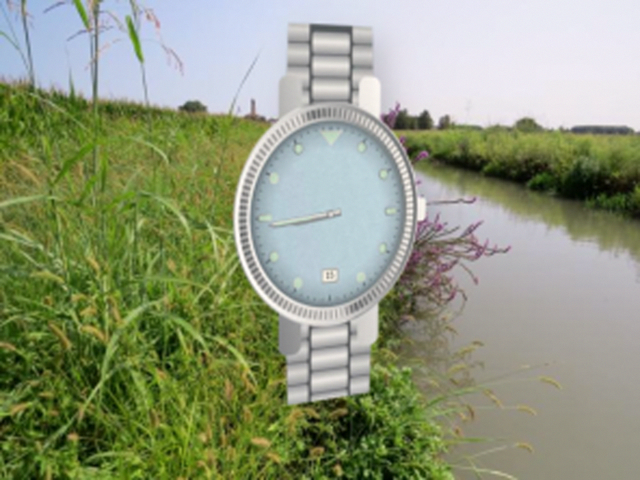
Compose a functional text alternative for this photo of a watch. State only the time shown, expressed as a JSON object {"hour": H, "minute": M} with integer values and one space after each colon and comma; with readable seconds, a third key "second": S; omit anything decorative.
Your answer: {"hour": 8, "minute": 44}
